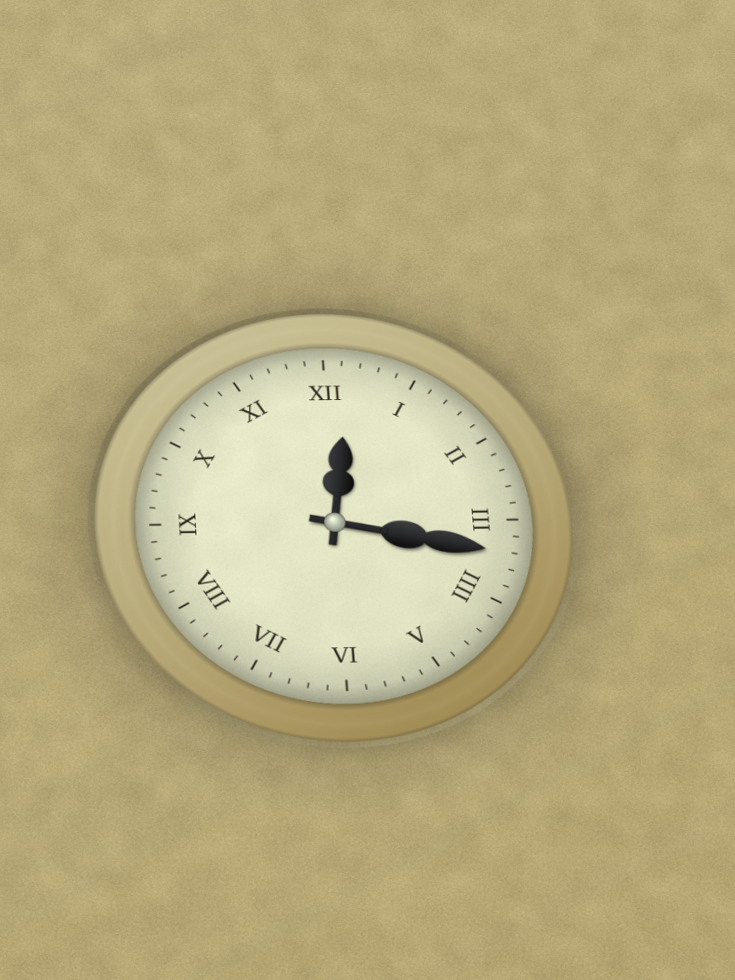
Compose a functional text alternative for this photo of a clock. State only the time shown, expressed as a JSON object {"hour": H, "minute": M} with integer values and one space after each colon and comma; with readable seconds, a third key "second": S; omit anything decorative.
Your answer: {"hour": 12, "minute": 17}
